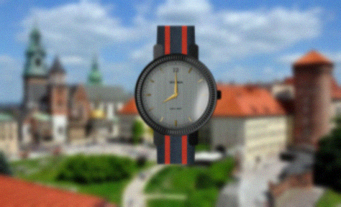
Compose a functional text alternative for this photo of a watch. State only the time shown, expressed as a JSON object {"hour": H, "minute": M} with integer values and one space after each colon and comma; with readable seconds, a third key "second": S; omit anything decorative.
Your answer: {"hour": 8, "minute": 0}
